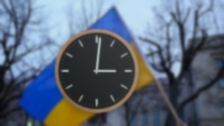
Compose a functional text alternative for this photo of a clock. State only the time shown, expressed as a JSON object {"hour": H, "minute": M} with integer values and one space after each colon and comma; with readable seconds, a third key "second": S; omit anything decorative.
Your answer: {"hour": 3, "minute": 1}
